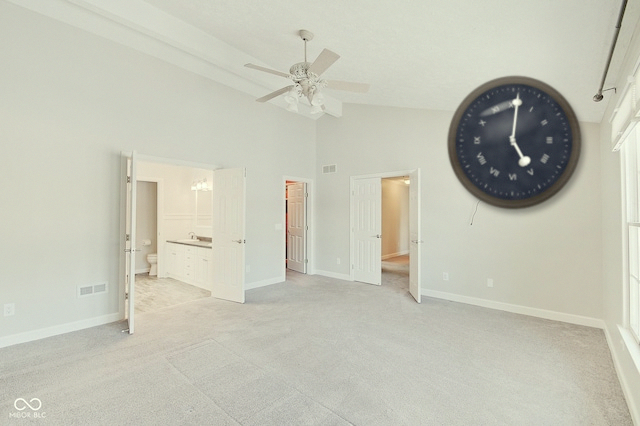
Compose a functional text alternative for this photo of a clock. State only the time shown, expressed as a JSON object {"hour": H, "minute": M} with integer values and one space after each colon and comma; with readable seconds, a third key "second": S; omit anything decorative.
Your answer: {"hour": 5, "minute": 1}
